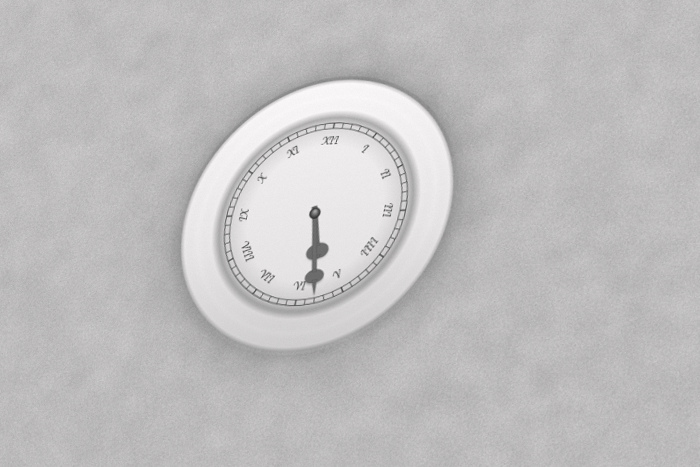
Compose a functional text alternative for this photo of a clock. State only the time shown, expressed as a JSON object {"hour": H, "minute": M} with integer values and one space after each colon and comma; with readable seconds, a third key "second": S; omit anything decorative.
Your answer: {"hour": 5, "minute": 28}
